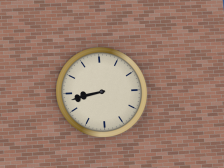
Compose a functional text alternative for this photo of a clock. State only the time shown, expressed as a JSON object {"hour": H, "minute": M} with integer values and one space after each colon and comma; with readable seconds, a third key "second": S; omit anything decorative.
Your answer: {"hour": 8, "minute": 43}
